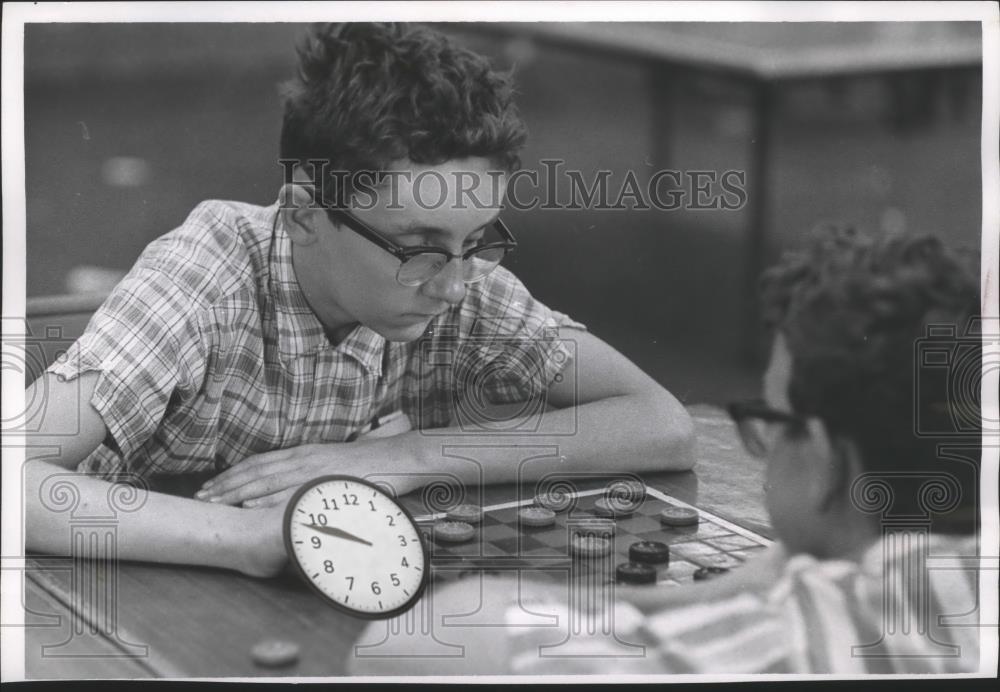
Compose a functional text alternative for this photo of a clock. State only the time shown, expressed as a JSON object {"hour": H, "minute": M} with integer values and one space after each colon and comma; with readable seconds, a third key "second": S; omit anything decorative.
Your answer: {"hour": 9, "minute": 48}
